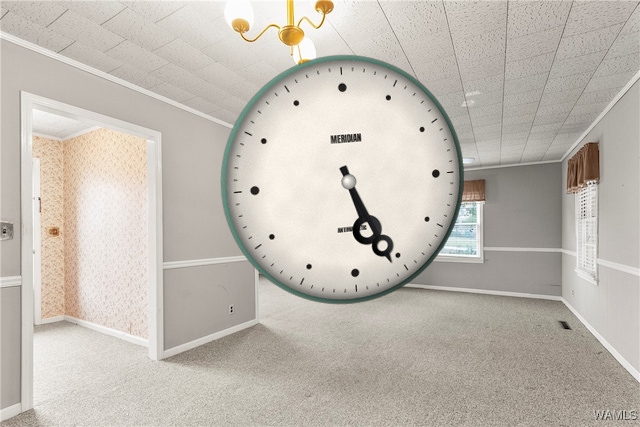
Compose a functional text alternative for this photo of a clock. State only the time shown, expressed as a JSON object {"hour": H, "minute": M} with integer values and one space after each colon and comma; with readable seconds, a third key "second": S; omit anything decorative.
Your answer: {"hour": 5, "minute": 26}
